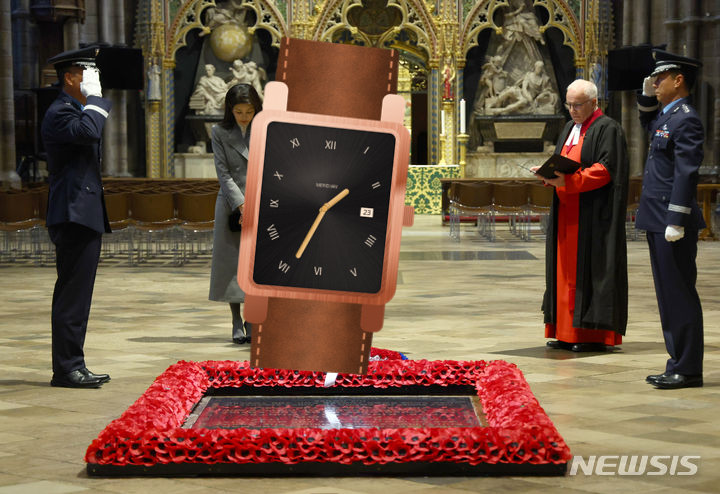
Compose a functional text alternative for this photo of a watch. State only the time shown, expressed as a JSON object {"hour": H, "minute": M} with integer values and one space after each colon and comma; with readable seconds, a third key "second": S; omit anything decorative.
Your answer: {"hour": 1, "minute": 34}
